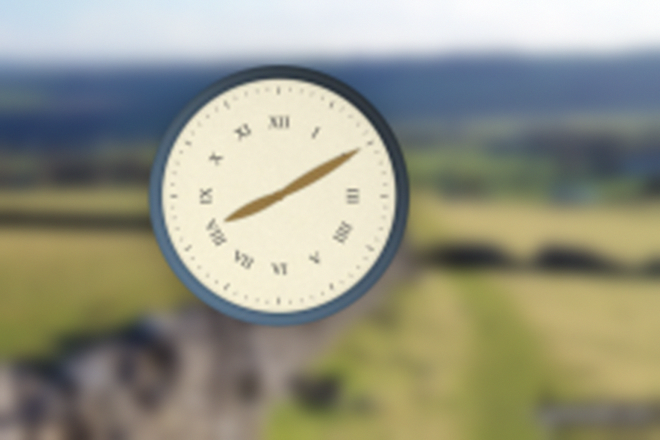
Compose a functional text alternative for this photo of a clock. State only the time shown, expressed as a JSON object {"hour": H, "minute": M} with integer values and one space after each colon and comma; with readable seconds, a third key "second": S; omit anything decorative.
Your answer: {"hour": 8, "minute": 10}
